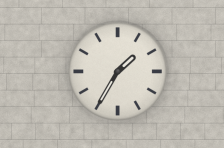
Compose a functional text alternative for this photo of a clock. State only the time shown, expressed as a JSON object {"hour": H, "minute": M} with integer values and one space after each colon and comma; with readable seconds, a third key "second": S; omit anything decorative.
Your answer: {"hour": 1, "minute": 35}
